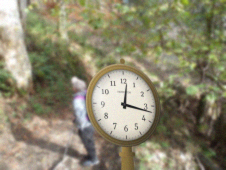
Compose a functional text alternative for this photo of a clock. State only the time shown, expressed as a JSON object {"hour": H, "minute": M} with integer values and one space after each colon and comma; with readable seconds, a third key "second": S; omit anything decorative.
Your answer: {"hour": 12, "minute": 17}
